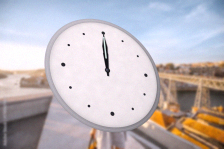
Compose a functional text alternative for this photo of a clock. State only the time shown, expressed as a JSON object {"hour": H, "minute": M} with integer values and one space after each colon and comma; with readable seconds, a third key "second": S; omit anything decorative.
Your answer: {"hour": 12, "minute": 0}
